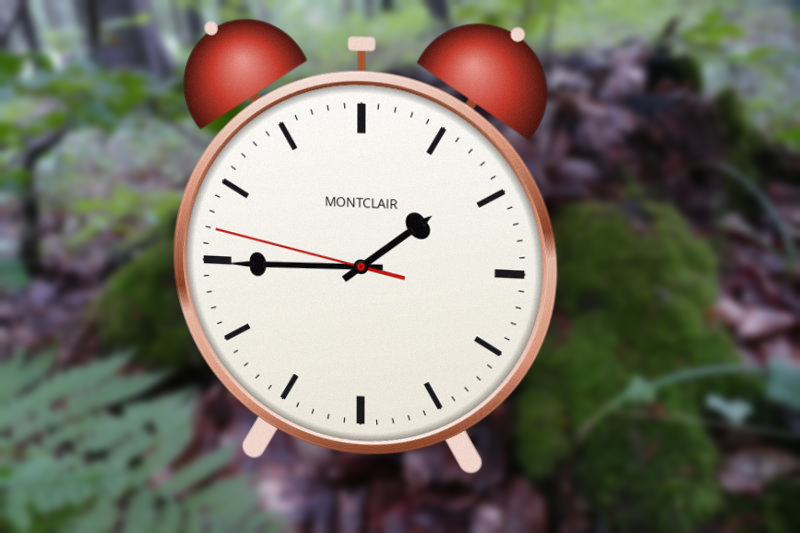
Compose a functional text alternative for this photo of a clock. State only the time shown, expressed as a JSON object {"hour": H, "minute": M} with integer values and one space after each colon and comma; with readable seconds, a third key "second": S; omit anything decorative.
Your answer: {"hour": 1, "minute": 44, "second": 47}
